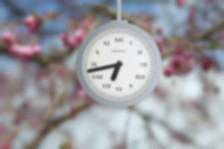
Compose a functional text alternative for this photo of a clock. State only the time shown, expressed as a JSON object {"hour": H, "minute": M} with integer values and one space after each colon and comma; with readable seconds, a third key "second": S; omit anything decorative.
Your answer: {"hour": 6, "minute": 43}
